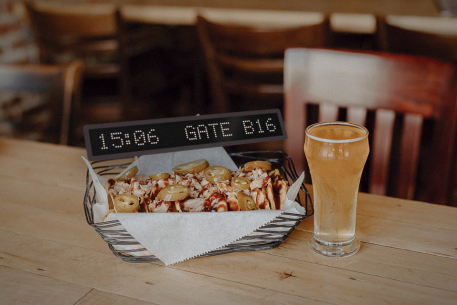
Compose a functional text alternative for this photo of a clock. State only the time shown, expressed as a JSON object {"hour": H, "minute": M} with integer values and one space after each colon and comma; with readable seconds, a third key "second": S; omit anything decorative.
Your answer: {"hour": 15, "minute": 6}
